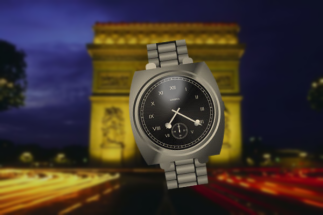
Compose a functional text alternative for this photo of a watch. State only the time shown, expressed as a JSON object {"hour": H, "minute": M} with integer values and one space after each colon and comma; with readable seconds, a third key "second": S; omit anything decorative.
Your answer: {"hour": 7, "minute": 21}
